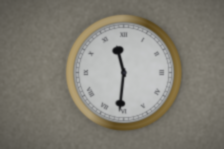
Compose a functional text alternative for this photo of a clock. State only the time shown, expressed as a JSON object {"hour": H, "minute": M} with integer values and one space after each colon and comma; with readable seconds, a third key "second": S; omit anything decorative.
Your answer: {"hour": 11, "minute": 31}
